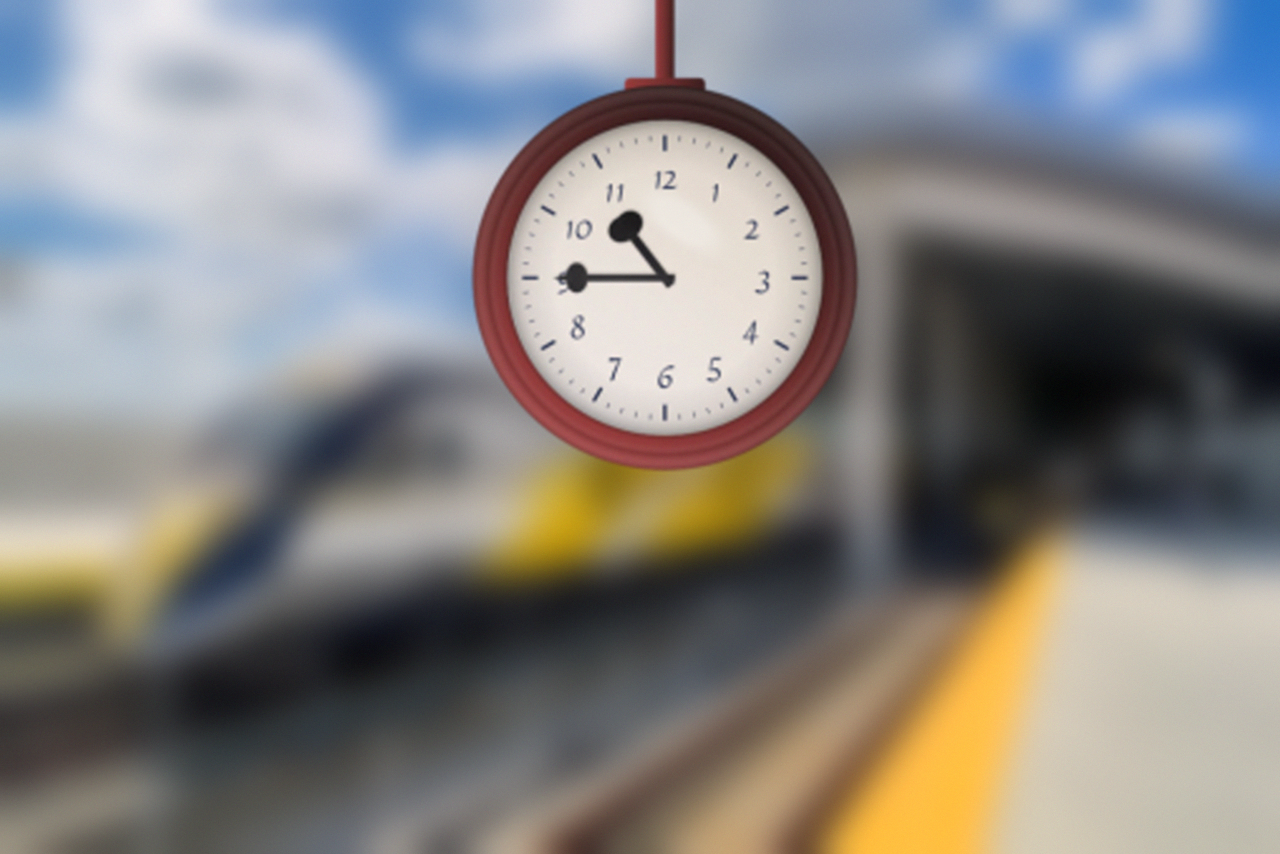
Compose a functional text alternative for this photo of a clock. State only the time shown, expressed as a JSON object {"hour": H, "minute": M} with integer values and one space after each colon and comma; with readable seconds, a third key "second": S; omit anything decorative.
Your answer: {"hour": 10, "minute": 45}
